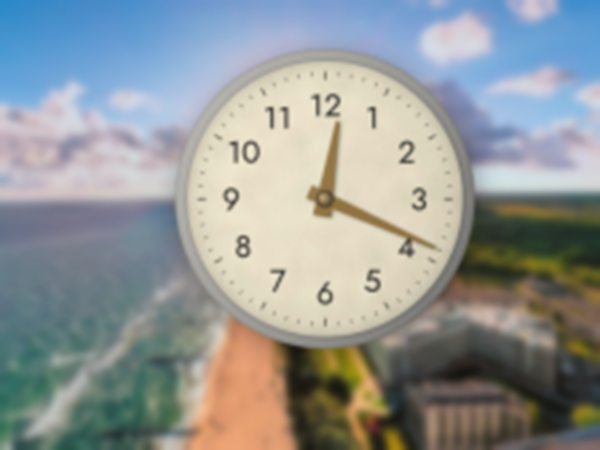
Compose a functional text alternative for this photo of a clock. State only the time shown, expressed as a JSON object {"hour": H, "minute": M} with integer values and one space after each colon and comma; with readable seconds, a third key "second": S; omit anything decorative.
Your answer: {"hour": 12, "minute": 19}
